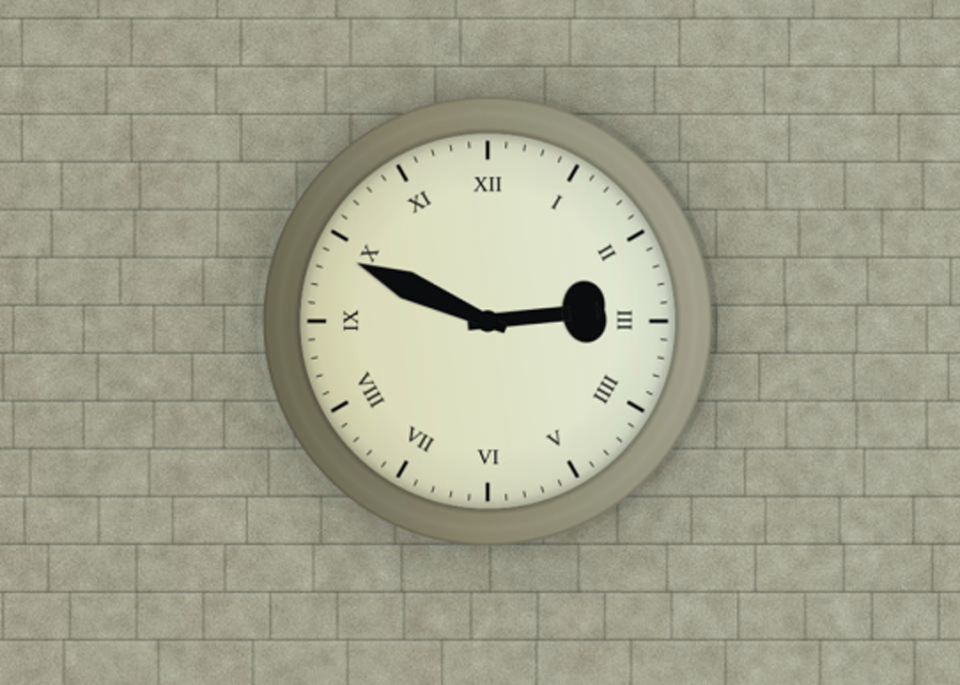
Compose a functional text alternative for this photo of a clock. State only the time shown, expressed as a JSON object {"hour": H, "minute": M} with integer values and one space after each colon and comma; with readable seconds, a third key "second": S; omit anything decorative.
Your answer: {"hour": 2, "minute": 49}
